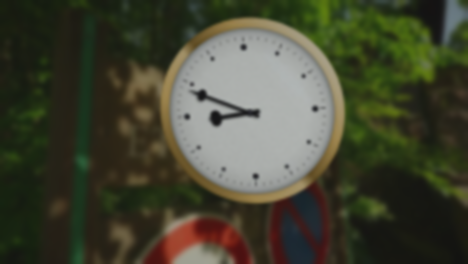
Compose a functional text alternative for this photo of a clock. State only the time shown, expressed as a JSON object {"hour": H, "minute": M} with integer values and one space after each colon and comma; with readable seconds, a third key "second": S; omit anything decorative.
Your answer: {"hour": 8, "minute": 49}
